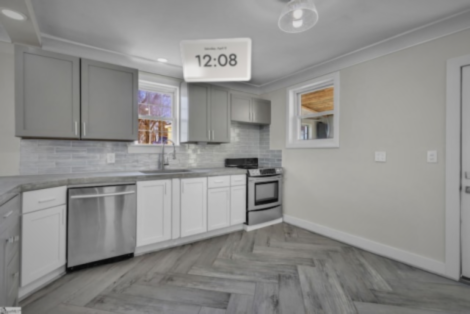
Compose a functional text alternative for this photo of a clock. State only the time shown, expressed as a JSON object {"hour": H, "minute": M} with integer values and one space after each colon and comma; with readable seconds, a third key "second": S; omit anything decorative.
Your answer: {"hour": 12, "minute": 8}
